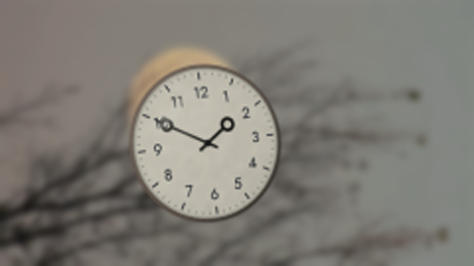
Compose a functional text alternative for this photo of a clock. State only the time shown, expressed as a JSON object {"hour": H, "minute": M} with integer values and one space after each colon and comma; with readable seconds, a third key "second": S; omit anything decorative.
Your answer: {"hour": 1, "minute": 50}
